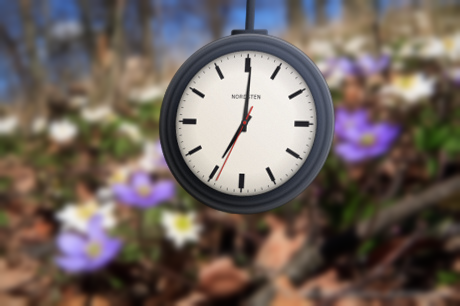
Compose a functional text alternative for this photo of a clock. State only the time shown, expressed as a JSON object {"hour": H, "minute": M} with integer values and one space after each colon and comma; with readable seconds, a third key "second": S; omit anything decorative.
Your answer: {"hour": 7, "minute": 0, "second": 34}
